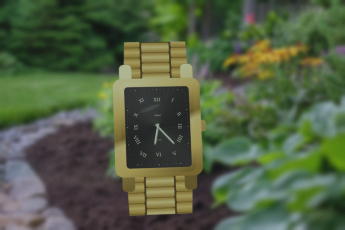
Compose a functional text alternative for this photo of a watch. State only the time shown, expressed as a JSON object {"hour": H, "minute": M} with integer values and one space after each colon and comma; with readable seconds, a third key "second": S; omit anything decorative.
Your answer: {"hour": 6, "minute": 23}
